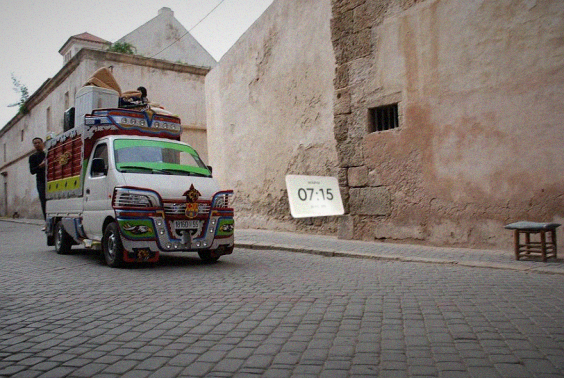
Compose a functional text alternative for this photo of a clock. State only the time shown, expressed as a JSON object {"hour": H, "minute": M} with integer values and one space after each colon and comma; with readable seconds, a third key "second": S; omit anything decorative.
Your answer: {"hour": 7, "minute": 15}
